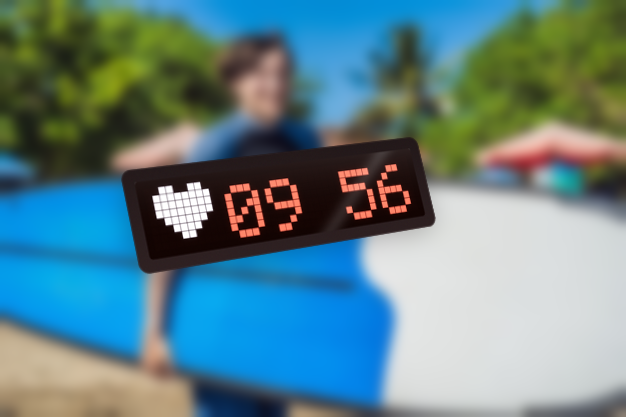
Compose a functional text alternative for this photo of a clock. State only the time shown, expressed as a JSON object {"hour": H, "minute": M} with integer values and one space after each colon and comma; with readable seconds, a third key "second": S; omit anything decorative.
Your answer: {"hour": 9, "minute": 56}
